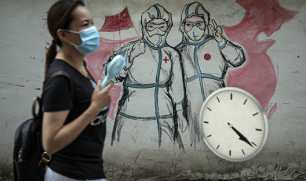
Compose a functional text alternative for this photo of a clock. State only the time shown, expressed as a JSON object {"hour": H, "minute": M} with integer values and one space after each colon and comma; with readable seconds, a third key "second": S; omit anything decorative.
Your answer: {"hour": 4, "minute": 21}
